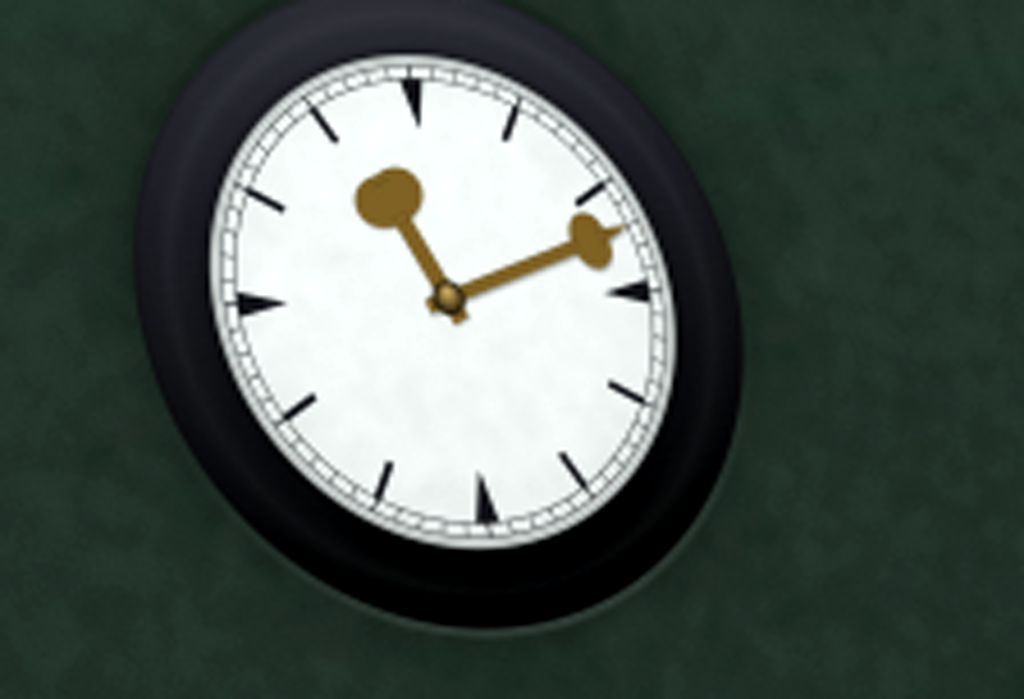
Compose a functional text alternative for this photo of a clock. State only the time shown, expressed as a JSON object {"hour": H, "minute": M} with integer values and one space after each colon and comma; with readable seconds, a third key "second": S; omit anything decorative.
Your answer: {"hour": 11, "minute": 12}
